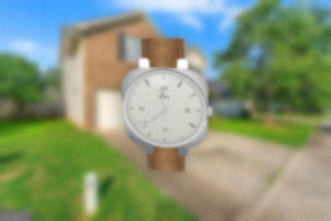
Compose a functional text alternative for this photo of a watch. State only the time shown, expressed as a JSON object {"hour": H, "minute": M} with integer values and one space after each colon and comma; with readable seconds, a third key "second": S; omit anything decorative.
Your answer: {"hour": 11, "minute": 38}
